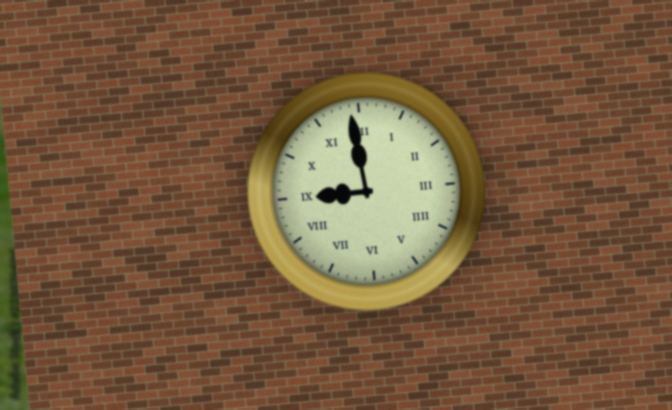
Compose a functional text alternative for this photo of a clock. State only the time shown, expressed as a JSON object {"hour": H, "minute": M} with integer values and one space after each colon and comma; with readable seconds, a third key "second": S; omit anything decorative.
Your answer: {"hour": 8, "minute": 59}
